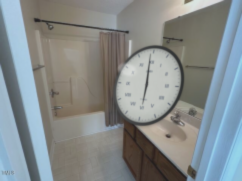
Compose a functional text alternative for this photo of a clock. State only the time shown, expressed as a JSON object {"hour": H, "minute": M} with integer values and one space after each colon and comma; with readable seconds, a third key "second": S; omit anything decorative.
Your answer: {"hour": 5, "minute": 59}
